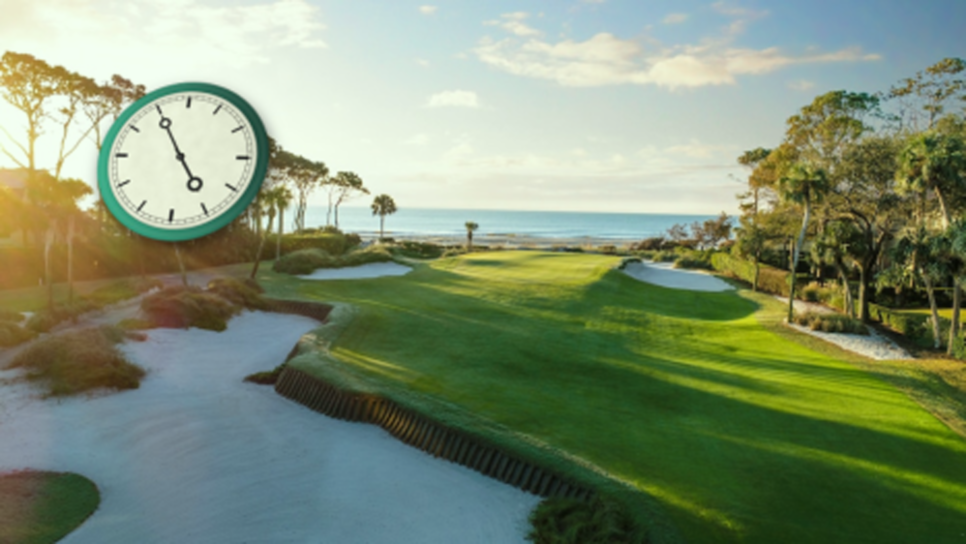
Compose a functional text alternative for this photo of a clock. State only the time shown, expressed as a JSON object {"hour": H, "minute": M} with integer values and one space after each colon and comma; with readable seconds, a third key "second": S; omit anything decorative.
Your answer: {"hour": 4, "minute": 55}
